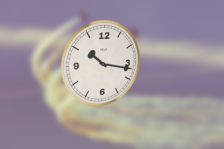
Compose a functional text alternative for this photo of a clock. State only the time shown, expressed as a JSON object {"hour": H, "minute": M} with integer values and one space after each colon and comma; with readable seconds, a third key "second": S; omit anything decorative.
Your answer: {"hour": 10, "minute": 17}
